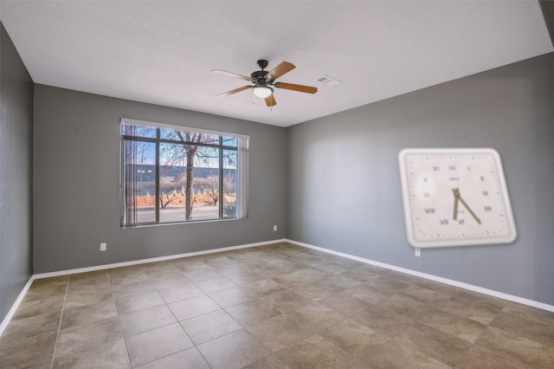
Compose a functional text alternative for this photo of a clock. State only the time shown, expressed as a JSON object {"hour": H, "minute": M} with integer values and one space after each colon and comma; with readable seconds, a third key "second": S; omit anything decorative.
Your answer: {"hour": 6, "minute": 25}
